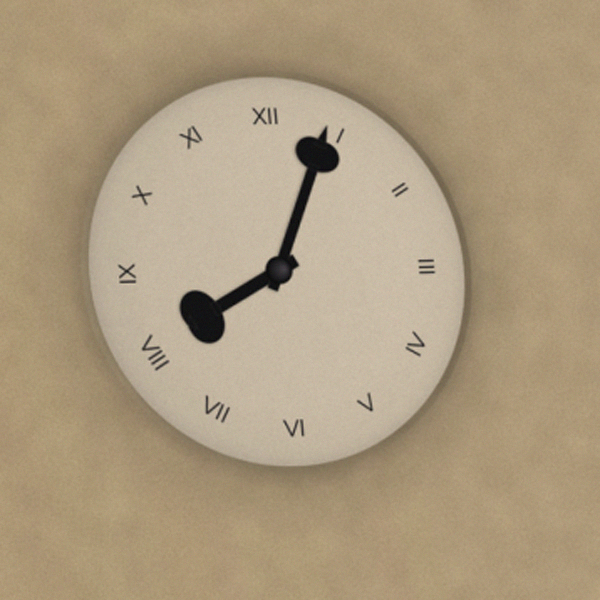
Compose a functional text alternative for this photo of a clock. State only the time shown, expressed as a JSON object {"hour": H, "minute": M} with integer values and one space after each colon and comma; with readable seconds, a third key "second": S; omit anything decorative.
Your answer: {"hour": 8, "minute": 4}
